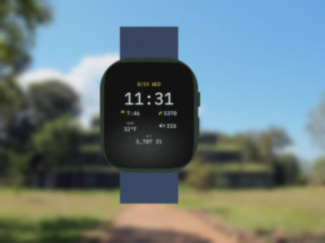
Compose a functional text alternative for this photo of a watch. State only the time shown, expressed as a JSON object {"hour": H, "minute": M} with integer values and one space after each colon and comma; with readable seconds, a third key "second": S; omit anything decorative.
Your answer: {"hour": 11, "minute": 31}
